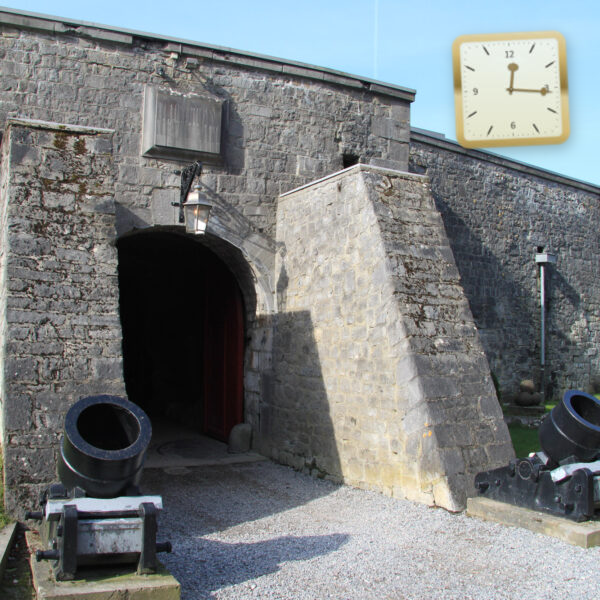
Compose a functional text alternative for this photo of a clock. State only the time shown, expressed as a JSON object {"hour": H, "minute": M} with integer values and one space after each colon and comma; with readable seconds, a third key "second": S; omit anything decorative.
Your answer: {"hour": 12, "minute": 16}
